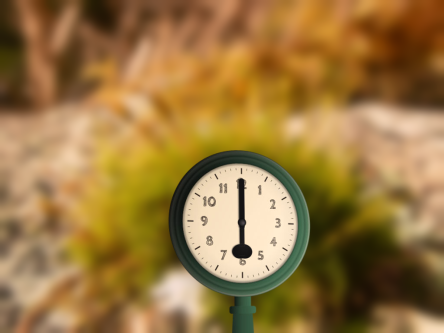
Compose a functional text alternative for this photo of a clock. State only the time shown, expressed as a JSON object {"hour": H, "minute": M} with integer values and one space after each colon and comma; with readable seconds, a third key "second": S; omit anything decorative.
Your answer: {"hour": 6, "minute": 0}
